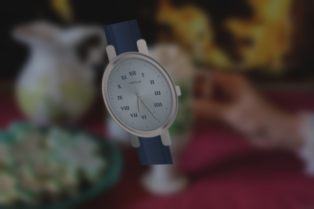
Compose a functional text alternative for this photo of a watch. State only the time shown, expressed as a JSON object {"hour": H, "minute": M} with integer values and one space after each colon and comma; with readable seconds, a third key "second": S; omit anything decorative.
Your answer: {"hour": 6, "minute": 25}
